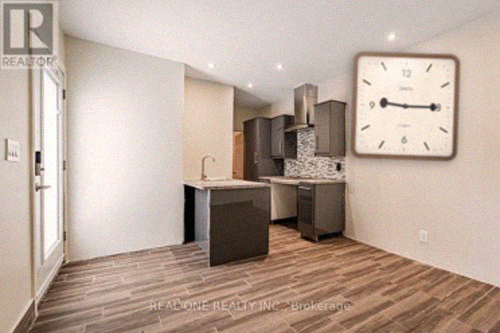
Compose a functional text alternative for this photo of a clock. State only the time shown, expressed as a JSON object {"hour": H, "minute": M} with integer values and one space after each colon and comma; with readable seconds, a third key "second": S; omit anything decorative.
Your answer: {"hour": 9, "minute": 15}
